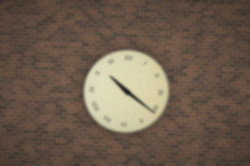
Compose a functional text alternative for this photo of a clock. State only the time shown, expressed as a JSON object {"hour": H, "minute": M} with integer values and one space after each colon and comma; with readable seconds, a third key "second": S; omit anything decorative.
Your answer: {"hour": 10, "minute": 21}
